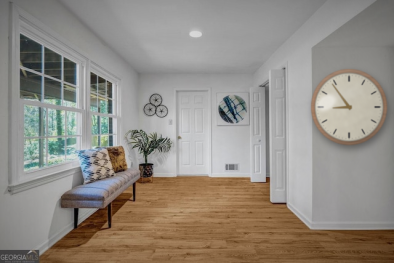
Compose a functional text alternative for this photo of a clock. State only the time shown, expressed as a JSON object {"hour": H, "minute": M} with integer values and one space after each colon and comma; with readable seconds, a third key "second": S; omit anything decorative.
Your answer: {"hour": 8, "minute": 54}
